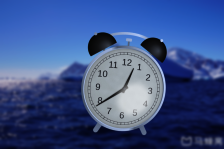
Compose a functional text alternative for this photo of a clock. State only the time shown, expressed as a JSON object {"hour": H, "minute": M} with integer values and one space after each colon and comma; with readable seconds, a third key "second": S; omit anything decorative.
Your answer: {"hour": 12, "minute": 39}
